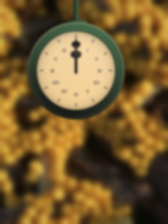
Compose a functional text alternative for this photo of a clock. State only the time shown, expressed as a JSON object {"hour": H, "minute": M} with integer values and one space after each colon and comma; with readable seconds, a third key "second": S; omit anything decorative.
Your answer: {"hour": 12, "minute": 0}
